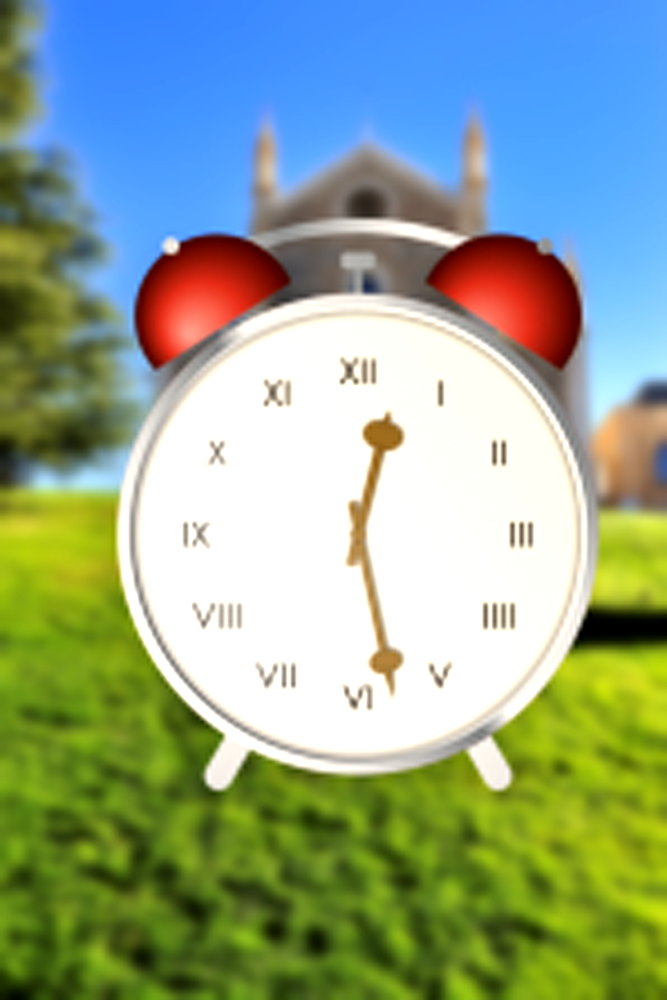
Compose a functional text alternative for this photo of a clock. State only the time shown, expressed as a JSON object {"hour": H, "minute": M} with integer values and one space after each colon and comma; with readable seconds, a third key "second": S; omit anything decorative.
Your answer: {"hour": 12, "minute": 28}
